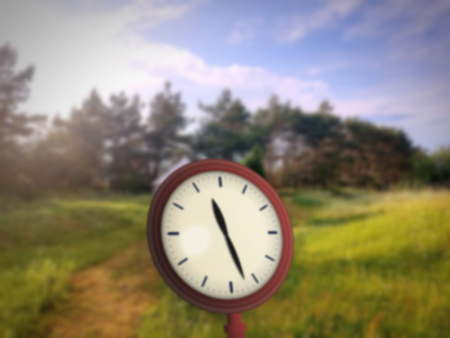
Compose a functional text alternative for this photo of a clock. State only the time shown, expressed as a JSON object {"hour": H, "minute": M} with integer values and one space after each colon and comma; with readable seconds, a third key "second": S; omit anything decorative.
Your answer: {"hour": 11, "minute": 27}
